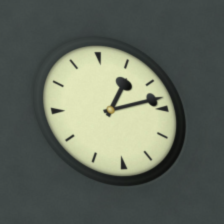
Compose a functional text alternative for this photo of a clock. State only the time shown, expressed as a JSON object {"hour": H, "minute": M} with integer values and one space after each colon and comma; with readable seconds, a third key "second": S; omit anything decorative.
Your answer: {"hour": 1, "minute": 13}
